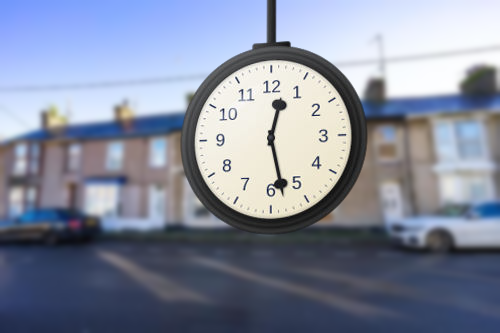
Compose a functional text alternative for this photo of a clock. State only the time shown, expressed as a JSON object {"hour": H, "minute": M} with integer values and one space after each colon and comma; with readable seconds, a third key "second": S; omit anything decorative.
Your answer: {"hour": 12, "minute": 28}
